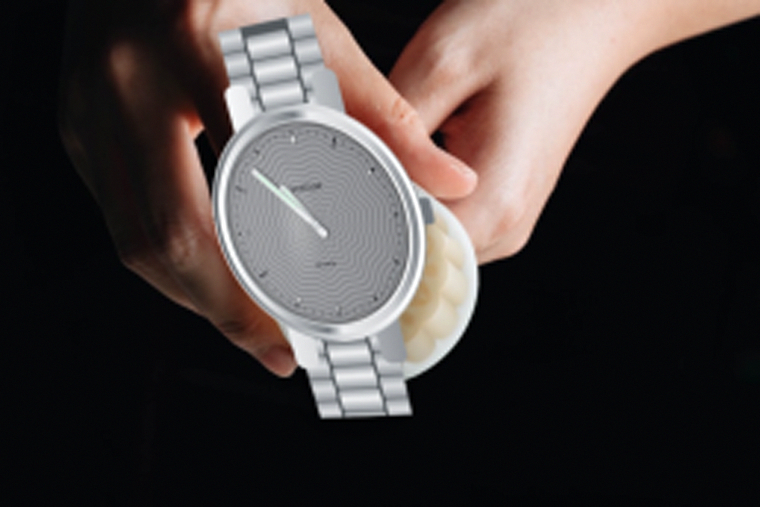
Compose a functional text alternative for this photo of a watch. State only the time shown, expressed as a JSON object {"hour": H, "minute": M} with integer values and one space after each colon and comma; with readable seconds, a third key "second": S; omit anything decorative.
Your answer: {"hour": 10, "minute": 53}
